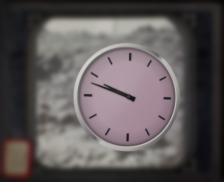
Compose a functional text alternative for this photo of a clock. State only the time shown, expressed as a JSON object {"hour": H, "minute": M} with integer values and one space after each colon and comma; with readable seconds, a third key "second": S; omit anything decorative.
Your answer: {"hour": 9, "minute": 48}
